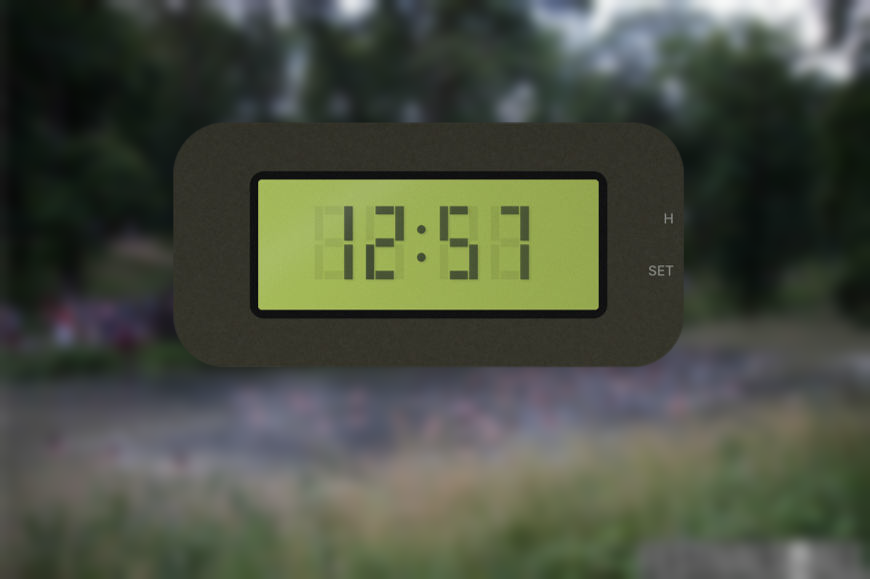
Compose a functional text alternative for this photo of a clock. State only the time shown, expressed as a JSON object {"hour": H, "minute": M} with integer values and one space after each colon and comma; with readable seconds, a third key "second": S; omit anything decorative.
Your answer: {"hour": 12, "minute": 57}
